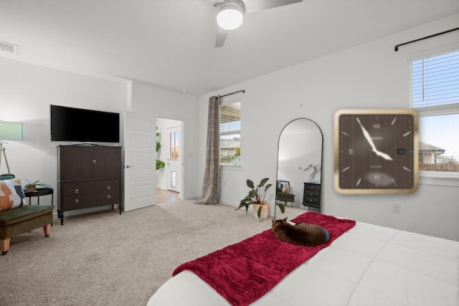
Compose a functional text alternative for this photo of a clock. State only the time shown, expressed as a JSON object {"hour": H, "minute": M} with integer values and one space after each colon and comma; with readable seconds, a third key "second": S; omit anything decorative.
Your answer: {"hour": 3, "minute": 55}
